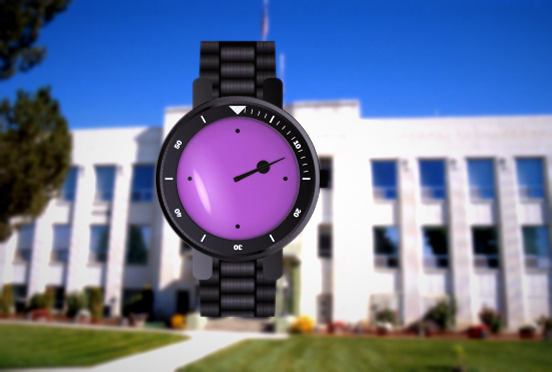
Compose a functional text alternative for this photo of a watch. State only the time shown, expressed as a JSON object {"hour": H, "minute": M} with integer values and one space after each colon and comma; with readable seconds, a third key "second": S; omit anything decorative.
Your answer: {"hour": 2, "minute": 11}
